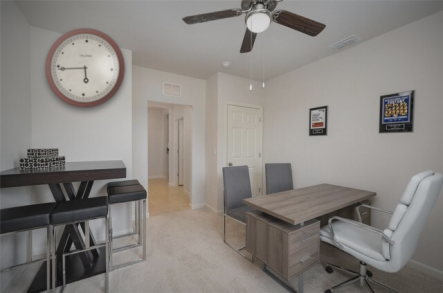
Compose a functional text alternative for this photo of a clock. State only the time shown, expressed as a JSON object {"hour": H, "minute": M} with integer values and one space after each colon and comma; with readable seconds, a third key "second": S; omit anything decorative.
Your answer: {"hour": 5, "minute": 44}
